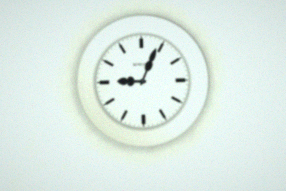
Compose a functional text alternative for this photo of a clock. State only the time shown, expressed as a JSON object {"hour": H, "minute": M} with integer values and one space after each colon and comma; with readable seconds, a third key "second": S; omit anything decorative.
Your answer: {"hour": 9, "minute": 4}
